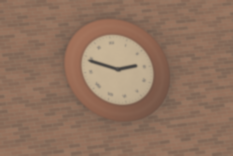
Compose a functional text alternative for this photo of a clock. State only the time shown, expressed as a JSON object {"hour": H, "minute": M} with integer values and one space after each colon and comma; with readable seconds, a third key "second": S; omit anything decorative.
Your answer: {"hour": 2, "minute": 49}
